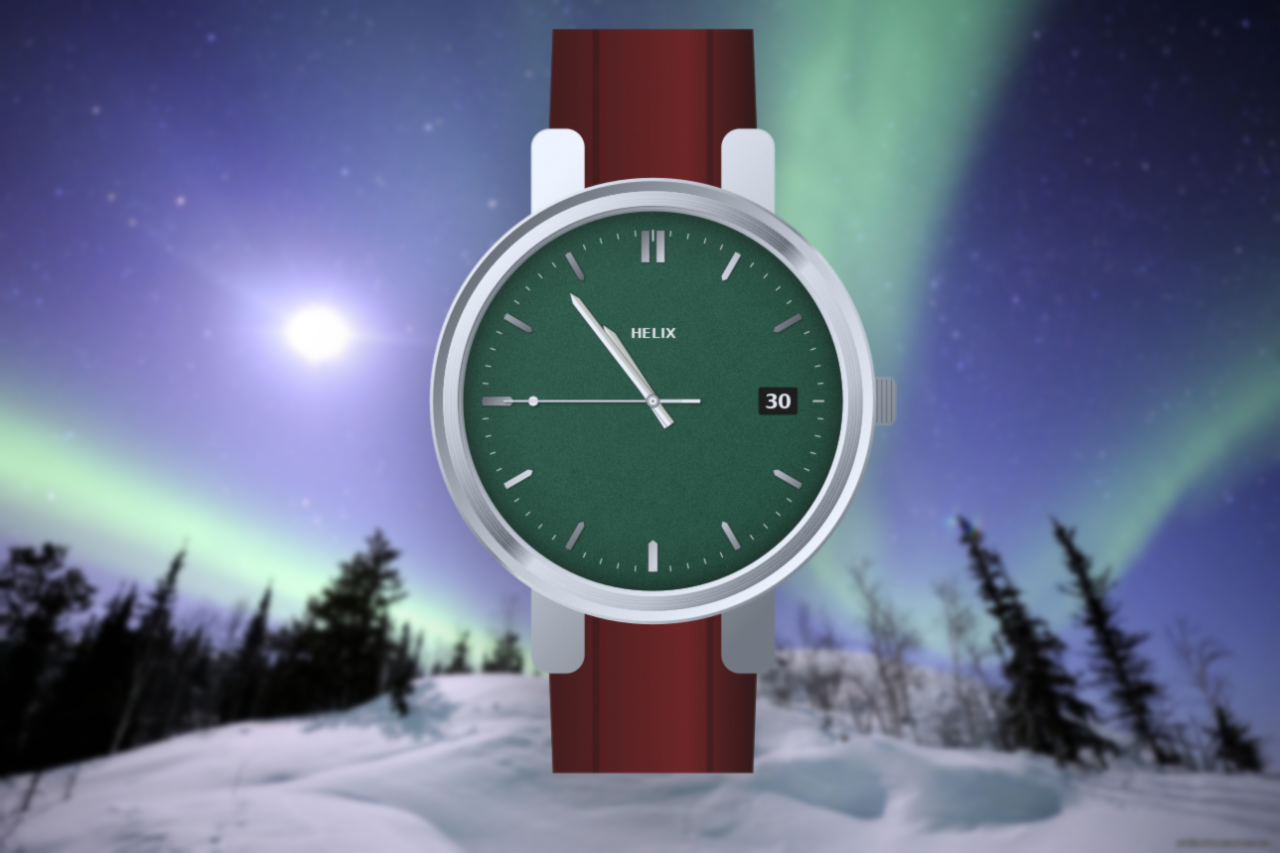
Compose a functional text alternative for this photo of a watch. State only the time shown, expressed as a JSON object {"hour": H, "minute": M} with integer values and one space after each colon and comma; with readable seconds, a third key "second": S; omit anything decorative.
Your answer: {"hour": 10, "minute": 53, "second": 45}
